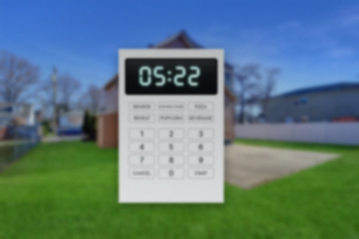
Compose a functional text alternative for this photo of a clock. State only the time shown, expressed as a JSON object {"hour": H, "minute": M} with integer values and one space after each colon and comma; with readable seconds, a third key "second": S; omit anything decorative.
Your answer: {"hour": 5, "minute": 22}
